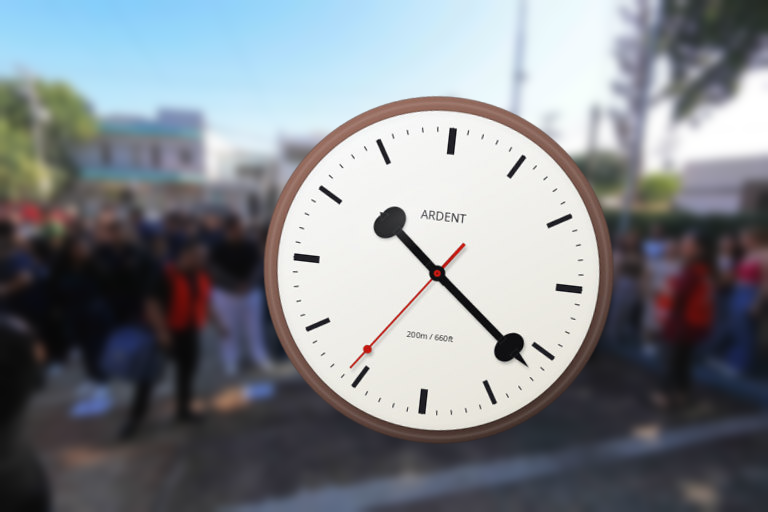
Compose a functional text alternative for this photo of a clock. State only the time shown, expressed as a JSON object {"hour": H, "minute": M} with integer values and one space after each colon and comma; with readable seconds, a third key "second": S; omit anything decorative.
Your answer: {"hour": 10, "minute": 21, "second": 36}
